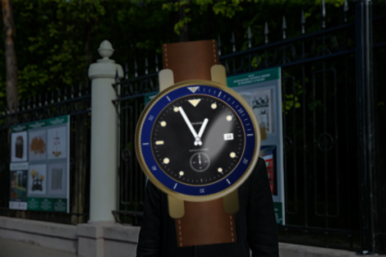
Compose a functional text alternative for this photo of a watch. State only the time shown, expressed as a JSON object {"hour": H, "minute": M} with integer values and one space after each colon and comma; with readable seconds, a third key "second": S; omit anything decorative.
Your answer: {"hour": 12, "minute": 56}
